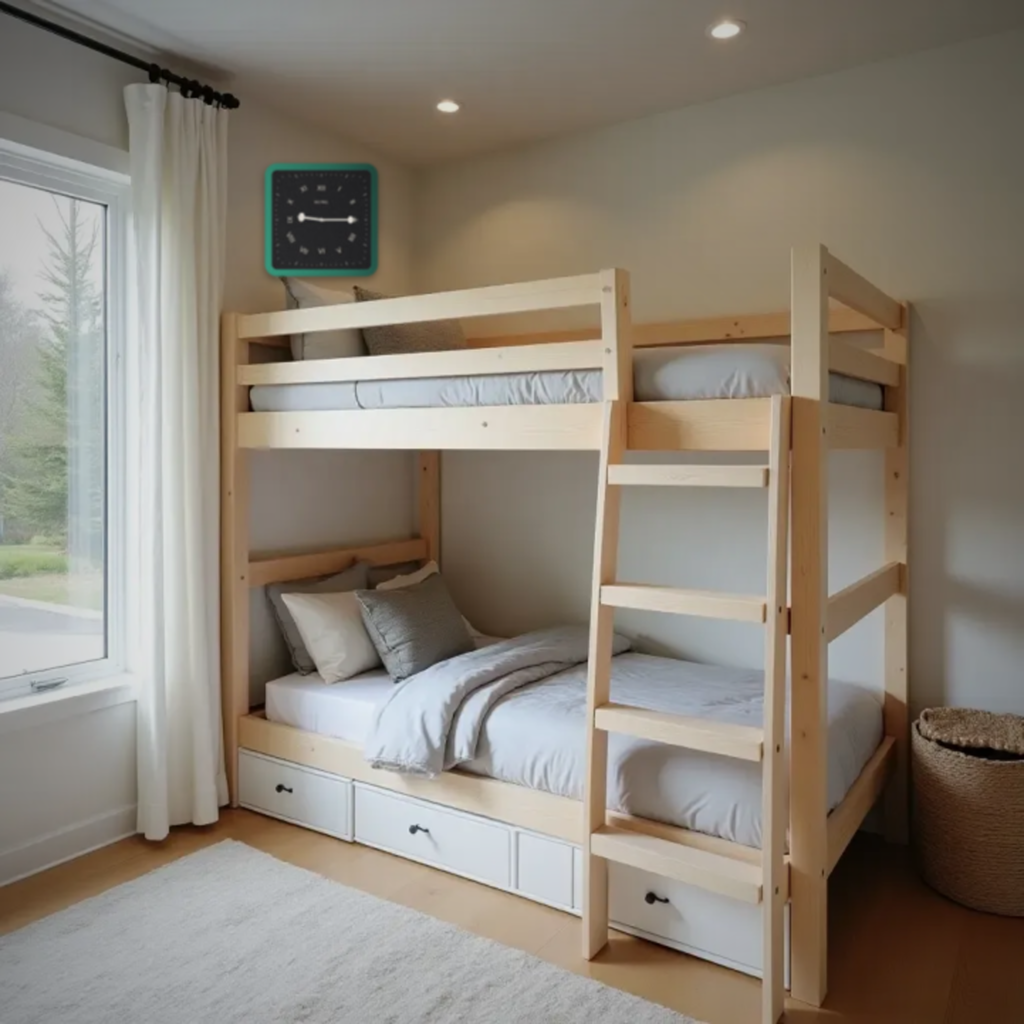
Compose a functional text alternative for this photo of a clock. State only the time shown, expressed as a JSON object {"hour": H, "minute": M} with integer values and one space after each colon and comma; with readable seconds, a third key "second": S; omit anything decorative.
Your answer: {"hour": 9, "minute": 15}
